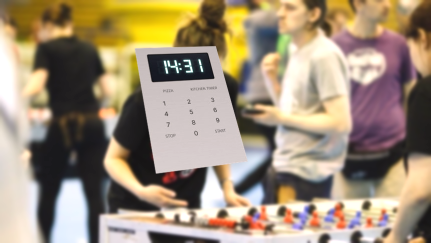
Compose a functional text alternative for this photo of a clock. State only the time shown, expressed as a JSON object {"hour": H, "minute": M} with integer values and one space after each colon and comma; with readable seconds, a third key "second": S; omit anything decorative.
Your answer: {"hour": 14, "minute": 31}
